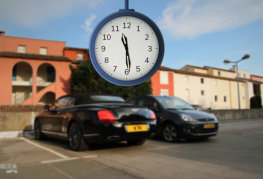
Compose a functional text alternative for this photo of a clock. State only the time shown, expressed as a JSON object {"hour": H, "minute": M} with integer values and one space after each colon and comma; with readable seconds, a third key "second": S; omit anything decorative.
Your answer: {"hour": 11, "minute": 29}
